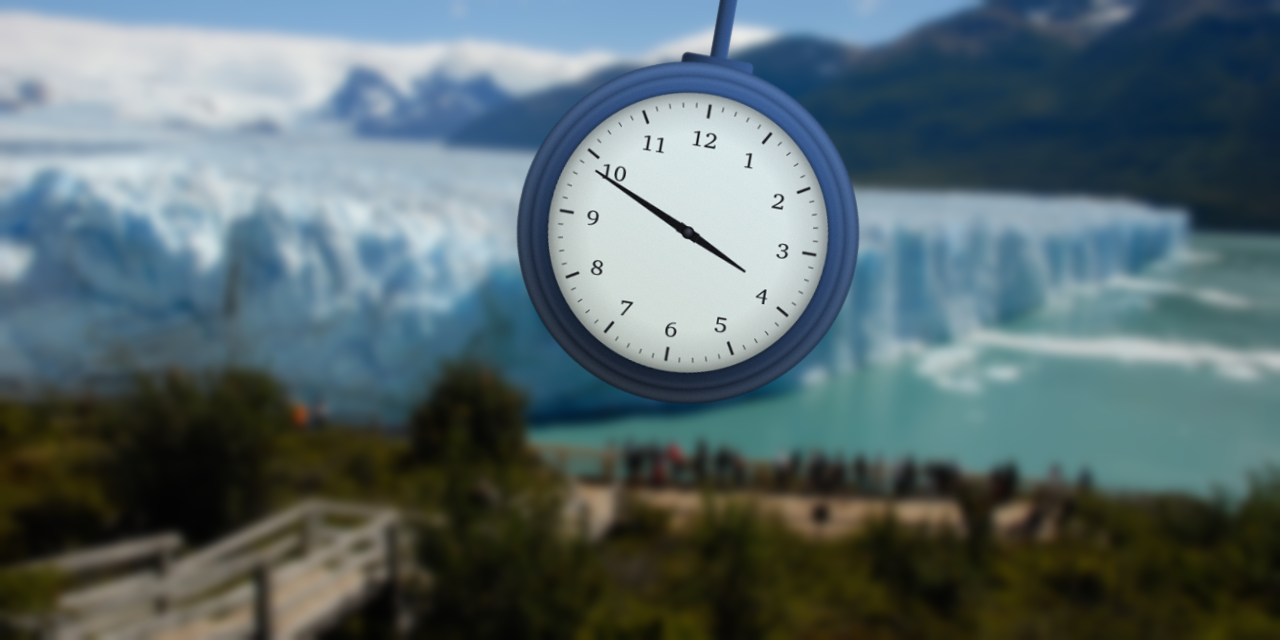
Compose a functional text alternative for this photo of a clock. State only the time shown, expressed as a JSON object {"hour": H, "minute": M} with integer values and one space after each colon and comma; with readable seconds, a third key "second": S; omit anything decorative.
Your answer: {"hour": 3, "minute": 49}
